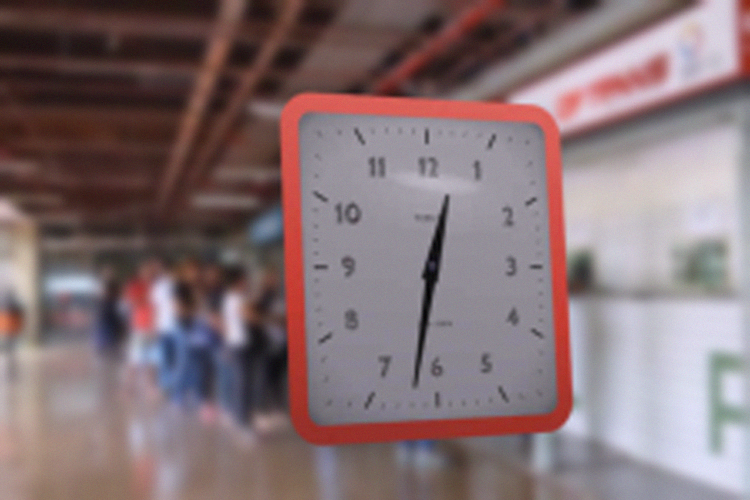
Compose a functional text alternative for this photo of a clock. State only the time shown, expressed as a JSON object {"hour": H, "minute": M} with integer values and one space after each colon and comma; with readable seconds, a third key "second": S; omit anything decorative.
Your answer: {"hour": 12, "minute": 32}
